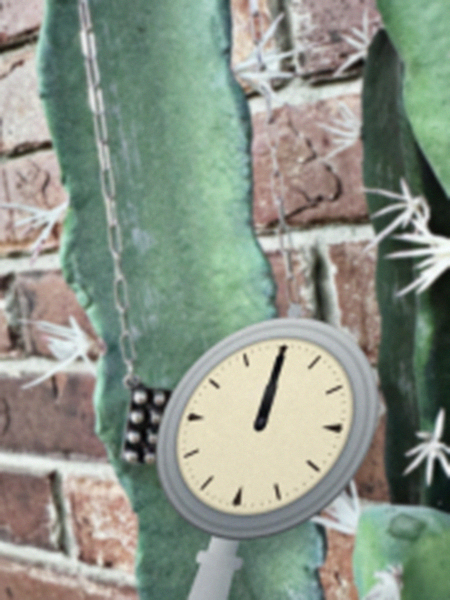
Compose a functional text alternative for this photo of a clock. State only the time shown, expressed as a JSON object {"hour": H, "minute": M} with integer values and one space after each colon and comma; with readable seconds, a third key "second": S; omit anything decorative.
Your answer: {"hour": 12, "minute": 0}
